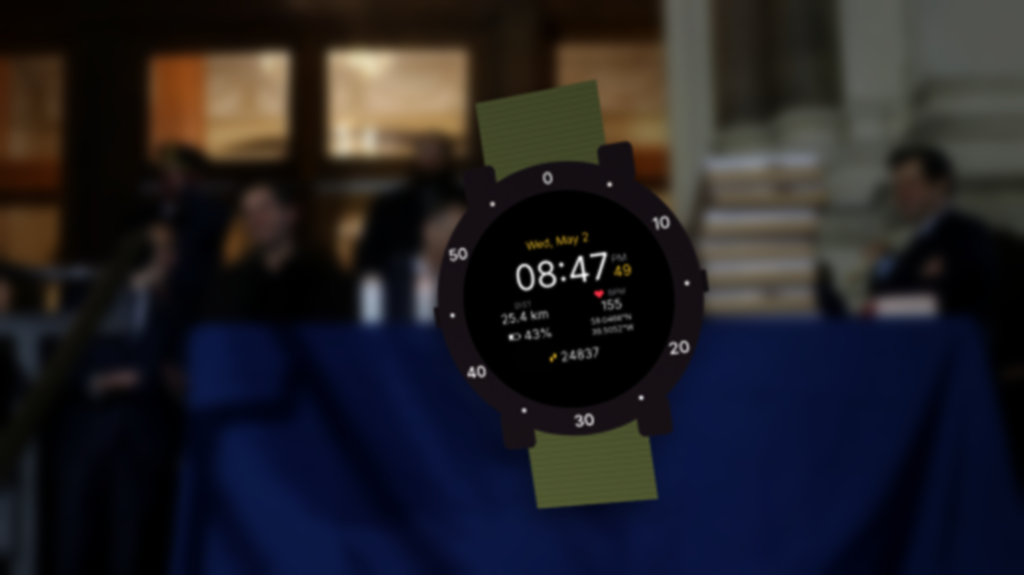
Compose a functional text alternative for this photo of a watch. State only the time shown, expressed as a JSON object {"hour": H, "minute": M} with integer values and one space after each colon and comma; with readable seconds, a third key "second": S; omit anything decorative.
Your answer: {"hour": 8, "minute": 47}
